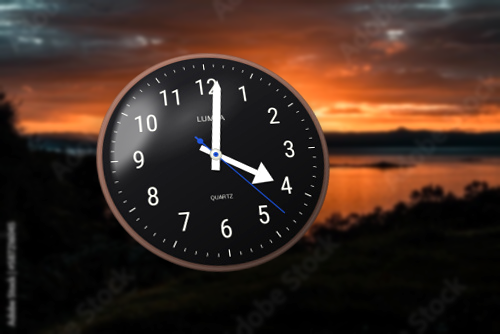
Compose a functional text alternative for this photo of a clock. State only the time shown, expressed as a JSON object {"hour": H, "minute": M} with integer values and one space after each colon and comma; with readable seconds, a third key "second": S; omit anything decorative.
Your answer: {"hour": 4, "minute": 1, "second": 23}
